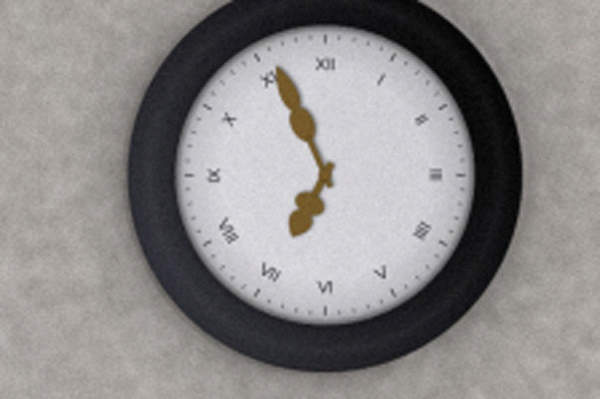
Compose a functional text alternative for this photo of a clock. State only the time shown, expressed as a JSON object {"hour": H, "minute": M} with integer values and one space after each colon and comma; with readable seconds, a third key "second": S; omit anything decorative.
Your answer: {"hour": 6, "minute": 56}
